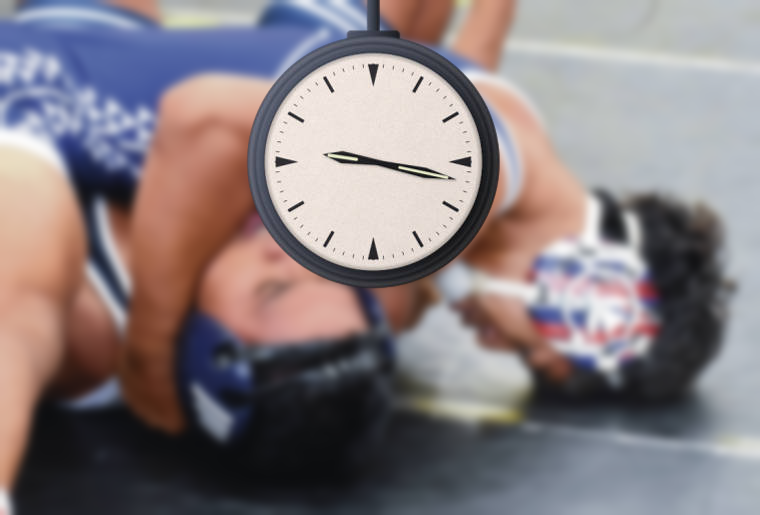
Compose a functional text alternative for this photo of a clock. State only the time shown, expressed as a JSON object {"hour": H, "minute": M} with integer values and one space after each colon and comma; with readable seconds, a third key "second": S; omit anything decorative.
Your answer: {"hour": 9, "minute": 17}
